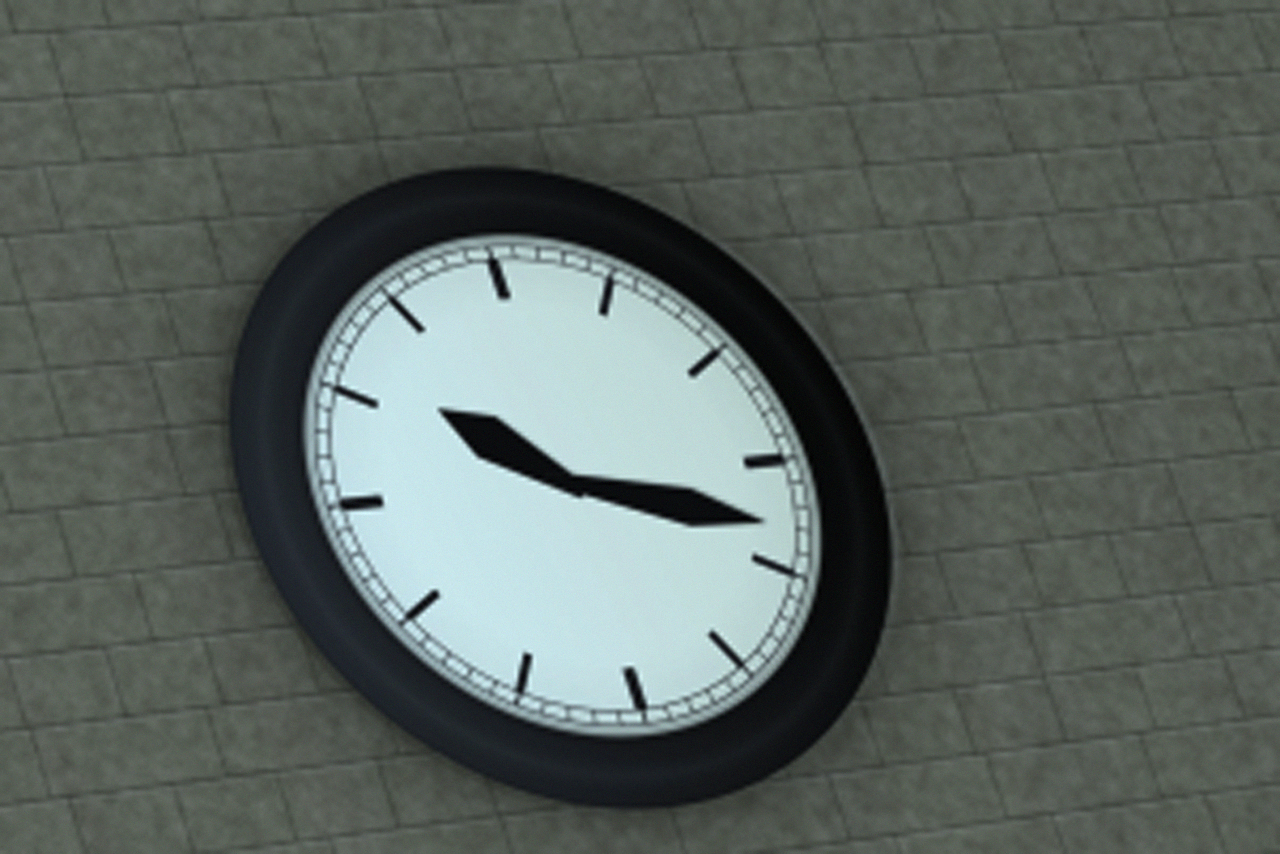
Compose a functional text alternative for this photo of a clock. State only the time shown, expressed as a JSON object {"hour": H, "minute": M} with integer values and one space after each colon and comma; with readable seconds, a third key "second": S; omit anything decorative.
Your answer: {"hour": 10, "minute": 18}
